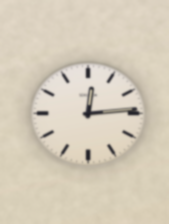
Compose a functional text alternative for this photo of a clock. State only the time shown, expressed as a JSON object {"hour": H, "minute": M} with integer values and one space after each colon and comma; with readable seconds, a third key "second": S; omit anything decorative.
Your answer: {"hour": 12, "minute": 14}
